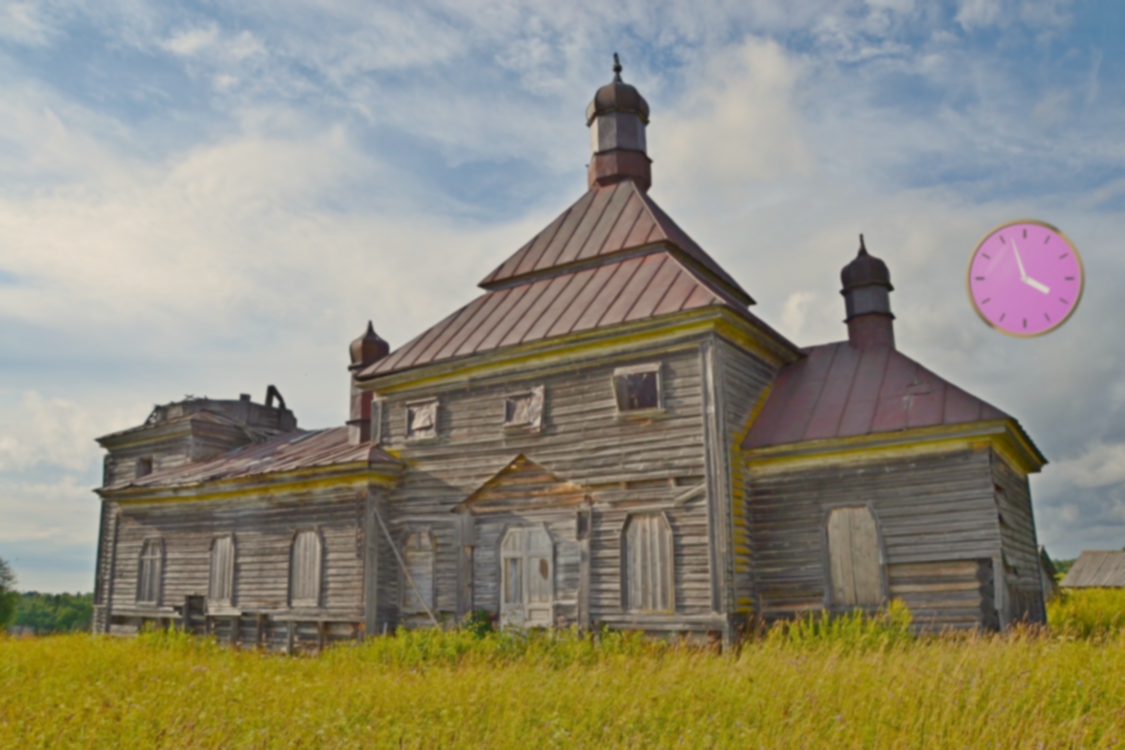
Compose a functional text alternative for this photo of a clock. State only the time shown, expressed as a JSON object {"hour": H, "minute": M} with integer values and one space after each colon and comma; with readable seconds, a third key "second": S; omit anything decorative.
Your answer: {"hour": 3, "minute": 57}
